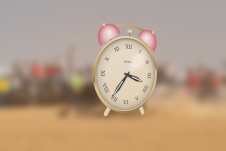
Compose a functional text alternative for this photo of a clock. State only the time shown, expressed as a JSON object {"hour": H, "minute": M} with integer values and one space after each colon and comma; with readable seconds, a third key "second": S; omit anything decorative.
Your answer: {"hour": 3, "minute": 36}
